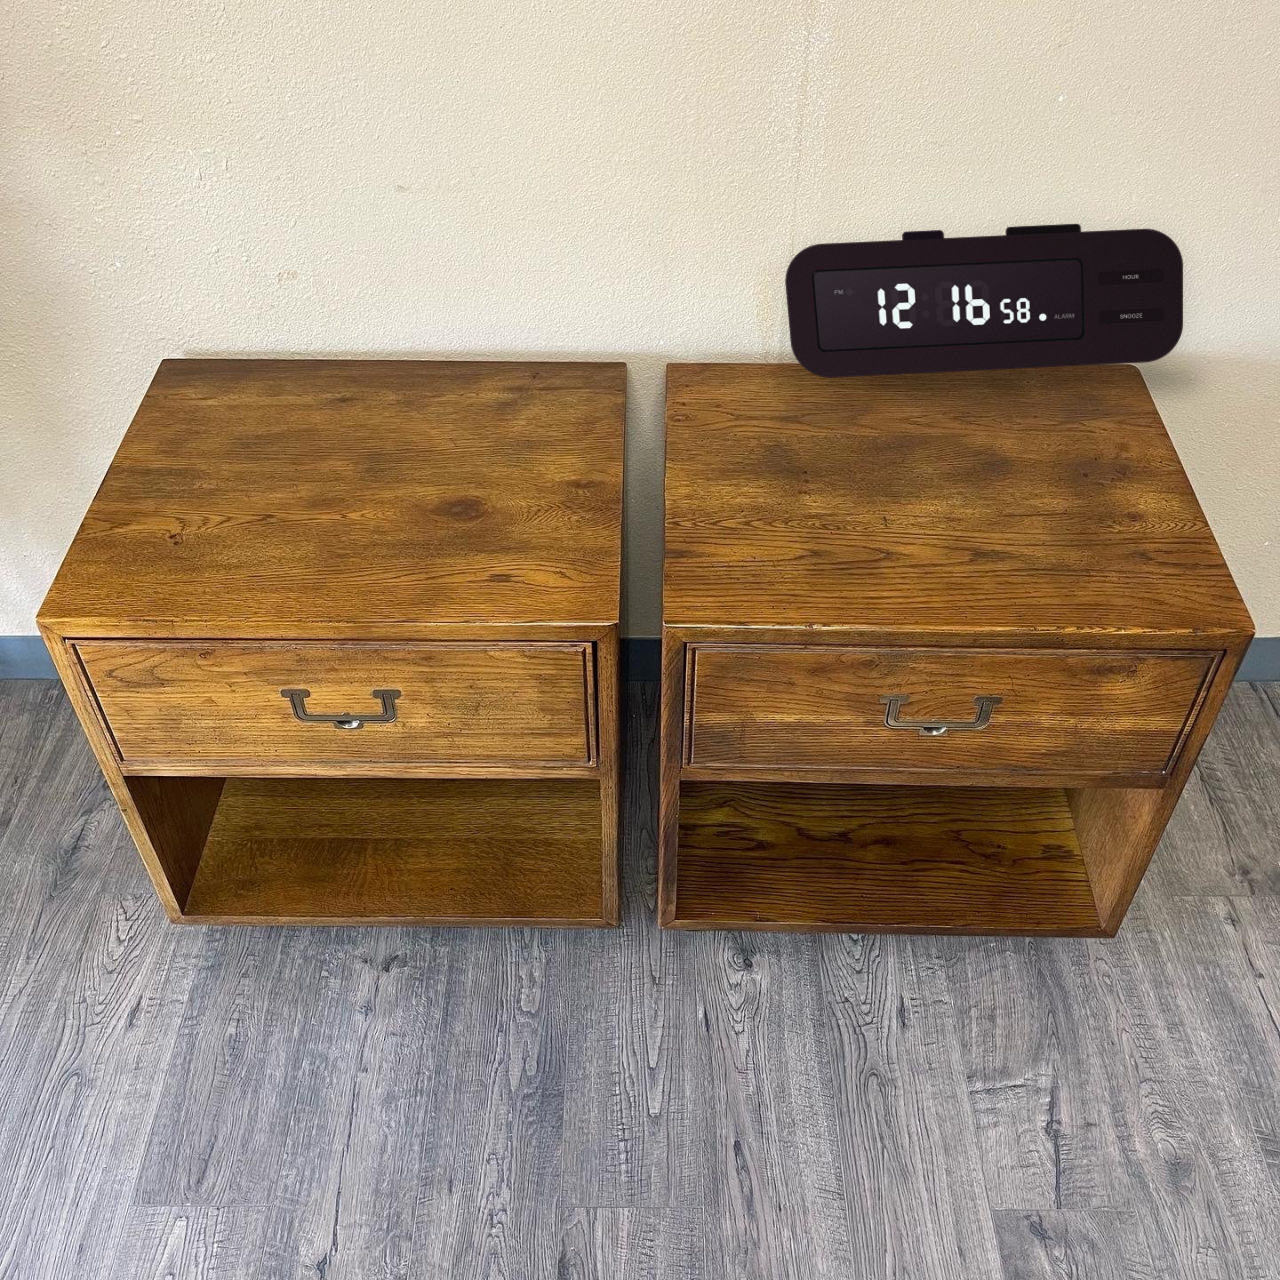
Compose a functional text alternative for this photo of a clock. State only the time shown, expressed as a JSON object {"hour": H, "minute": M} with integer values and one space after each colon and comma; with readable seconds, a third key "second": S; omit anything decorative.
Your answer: {"hour": 12, "minute": 16, "second": 58}
